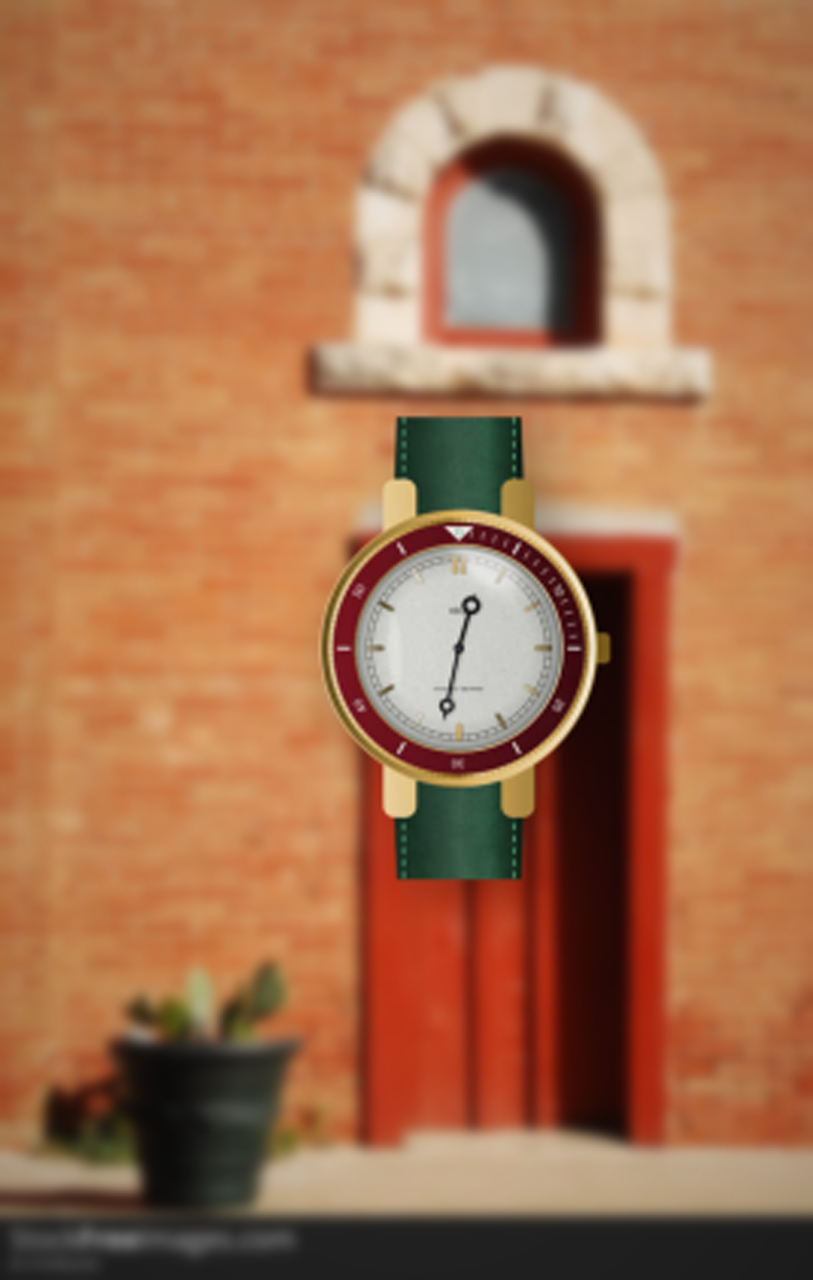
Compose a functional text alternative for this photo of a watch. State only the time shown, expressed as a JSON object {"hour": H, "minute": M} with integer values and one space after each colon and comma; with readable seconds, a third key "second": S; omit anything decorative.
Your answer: {"hour": 12, "minute": 32}
